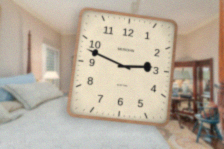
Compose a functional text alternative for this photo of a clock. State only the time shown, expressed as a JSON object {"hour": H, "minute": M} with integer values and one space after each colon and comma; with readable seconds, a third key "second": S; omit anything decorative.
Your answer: {"hour": 2, "minute": 48}
